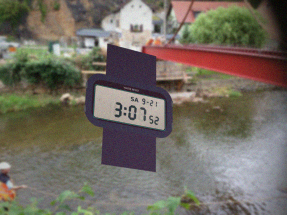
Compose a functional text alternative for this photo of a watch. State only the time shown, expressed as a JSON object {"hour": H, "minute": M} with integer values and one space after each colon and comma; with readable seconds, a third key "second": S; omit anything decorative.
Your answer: {"hour": 3, "minute": 7, "second": 52}
